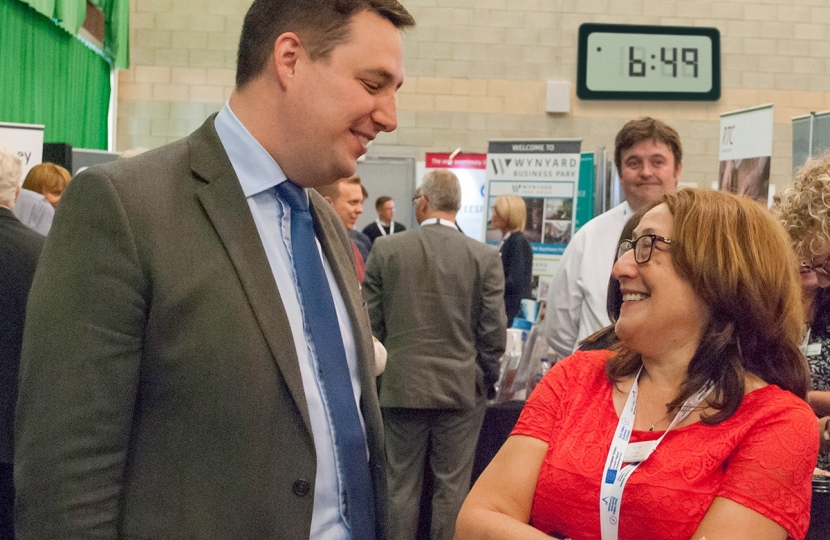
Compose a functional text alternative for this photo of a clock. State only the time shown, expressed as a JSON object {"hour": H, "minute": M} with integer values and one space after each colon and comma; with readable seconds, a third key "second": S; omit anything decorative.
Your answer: {"hour": 6, "minute": 49}
